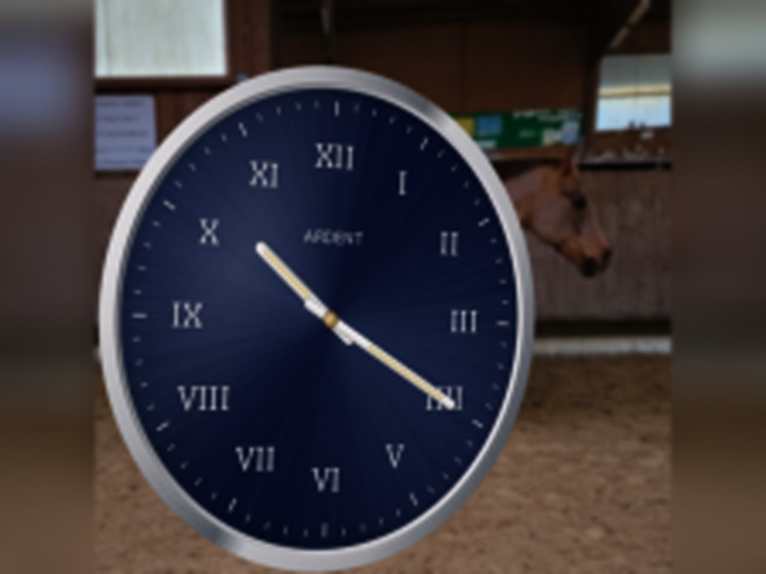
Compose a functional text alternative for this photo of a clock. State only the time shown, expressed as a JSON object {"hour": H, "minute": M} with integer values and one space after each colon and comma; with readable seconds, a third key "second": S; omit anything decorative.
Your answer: {"hour": 10, "minute": 20}
